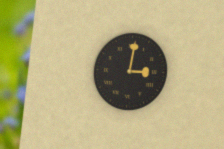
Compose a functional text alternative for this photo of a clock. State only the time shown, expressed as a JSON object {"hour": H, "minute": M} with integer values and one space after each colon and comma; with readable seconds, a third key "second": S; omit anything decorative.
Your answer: {"hour": 3, "minute": 1}
